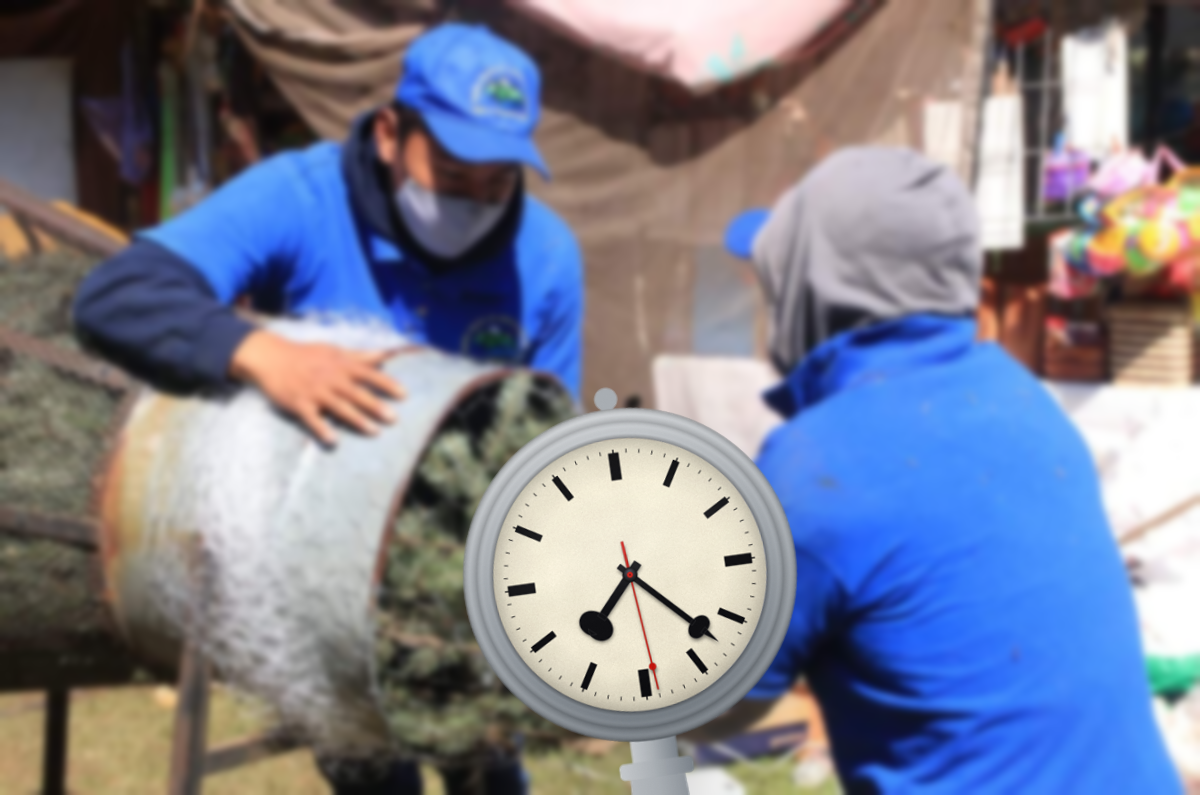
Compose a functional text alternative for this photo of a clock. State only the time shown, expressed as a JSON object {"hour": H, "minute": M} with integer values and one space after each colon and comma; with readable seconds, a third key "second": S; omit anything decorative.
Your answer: {"hour": 7, "minute": 22, "second": 29}
